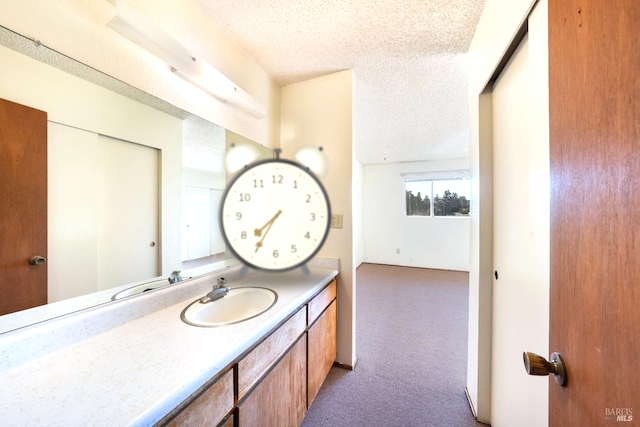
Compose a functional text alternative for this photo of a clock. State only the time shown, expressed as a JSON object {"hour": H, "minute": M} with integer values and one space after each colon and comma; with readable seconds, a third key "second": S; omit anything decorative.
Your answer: {"hour": 7, "minute": 35}
